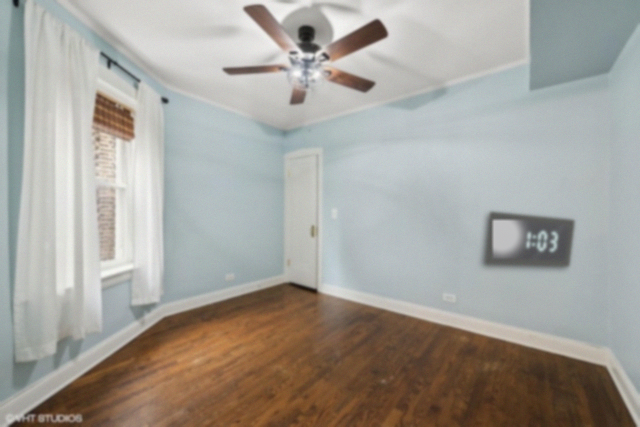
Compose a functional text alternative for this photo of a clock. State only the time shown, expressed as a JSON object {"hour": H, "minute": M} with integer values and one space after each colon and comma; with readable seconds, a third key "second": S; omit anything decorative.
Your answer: {"hour": 1, "minute": 3}
